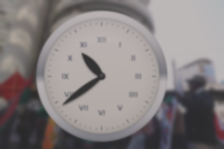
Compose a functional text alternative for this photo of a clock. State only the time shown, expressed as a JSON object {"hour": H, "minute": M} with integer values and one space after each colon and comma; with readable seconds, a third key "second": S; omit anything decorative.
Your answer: {"hour": 10, "minute": 39}
